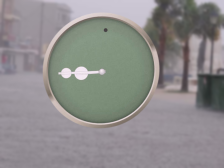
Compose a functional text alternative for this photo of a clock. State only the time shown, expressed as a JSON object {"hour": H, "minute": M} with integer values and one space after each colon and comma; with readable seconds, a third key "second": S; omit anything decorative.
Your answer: {"hour": 8, "minute": 44}
